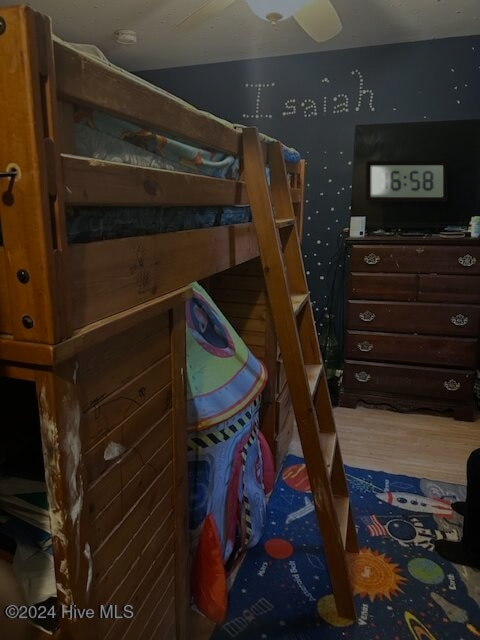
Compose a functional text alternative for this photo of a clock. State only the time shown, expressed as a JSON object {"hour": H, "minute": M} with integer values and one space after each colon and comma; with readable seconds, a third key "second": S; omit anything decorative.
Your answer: {"hour": 16, "minute": 58}
